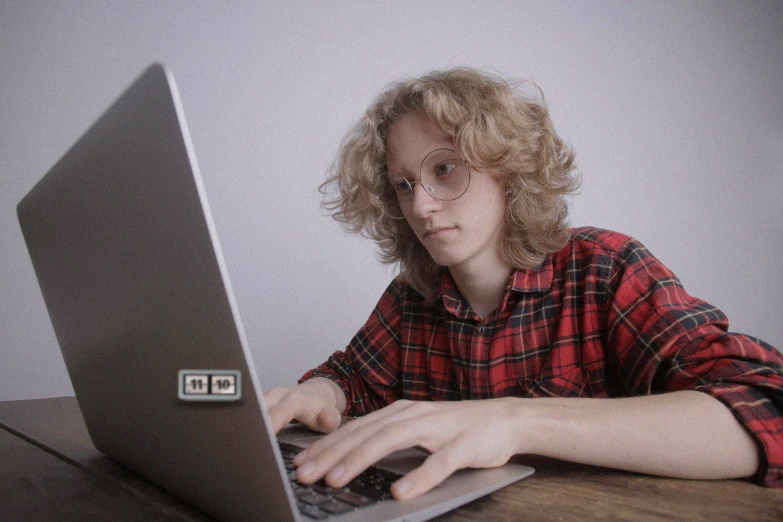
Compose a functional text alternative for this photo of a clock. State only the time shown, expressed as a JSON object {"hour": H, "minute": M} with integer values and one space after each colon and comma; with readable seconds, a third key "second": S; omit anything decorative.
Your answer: {"hour": 11, "minute": 10}
